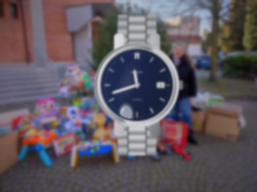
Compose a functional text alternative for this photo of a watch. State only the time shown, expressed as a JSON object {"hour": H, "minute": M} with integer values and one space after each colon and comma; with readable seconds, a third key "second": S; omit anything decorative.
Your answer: {"hour": 11, "minute": 42}
